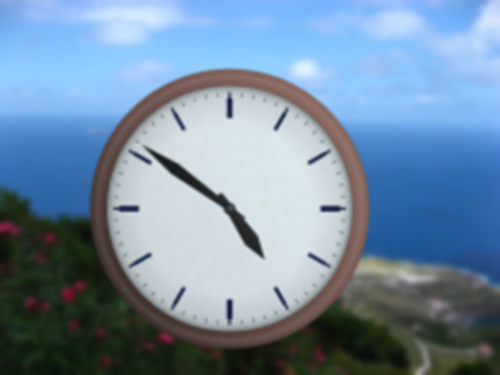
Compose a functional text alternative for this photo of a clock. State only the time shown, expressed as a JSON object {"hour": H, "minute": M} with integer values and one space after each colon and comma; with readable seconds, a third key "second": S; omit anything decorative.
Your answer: {"hour": 4, "minute": 51}
